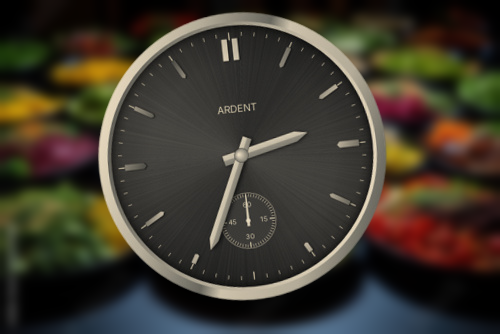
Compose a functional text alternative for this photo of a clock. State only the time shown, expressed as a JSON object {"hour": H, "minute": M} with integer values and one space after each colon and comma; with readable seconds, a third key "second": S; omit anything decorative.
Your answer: {"hour": 2, "minute": 34}
